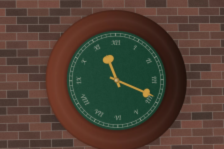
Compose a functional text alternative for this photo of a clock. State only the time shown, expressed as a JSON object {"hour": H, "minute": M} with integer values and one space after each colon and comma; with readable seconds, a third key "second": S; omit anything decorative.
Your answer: {"hour": 11, "minute": 19}
